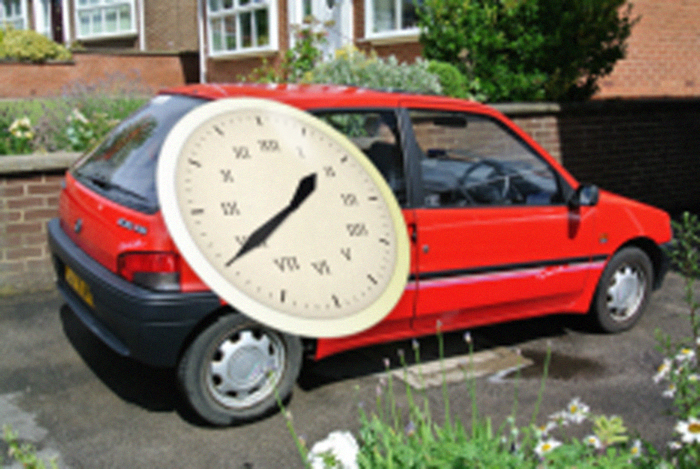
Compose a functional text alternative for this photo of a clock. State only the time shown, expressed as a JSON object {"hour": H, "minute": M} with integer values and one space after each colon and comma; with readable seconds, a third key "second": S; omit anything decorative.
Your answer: {"hour": 1, "minute": 40}
